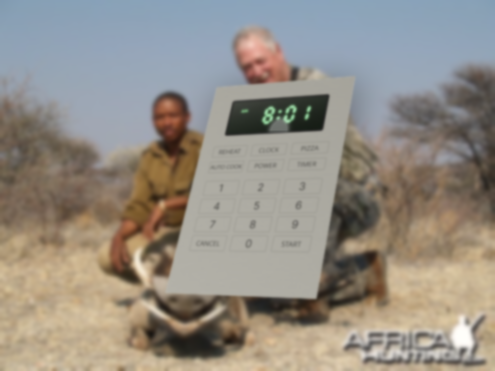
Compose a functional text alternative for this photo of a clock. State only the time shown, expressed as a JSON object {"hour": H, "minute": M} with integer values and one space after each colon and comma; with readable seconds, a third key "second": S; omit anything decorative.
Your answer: {"hour": 8, "minute": 1}
